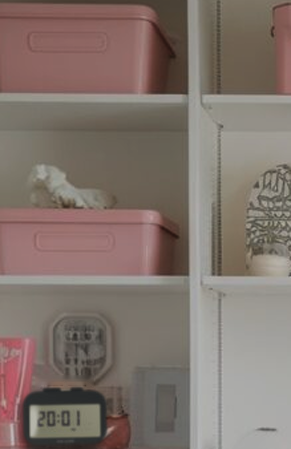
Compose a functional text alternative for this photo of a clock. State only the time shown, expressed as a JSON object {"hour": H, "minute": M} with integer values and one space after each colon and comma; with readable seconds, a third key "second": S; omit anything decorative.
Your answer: {"hour": 20, "minute": 1}
